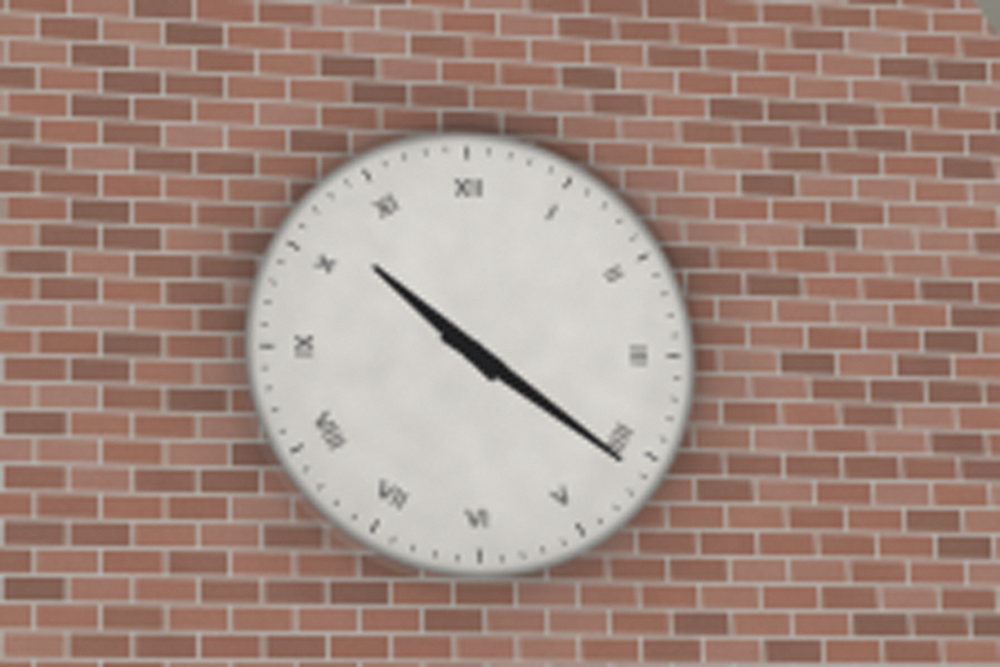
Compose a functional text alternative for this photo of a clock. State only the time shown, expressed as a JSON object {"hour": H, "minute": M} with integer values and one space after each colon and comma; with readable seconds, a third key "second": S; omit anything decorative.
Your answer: {"hour": 10, "minute": 21}
